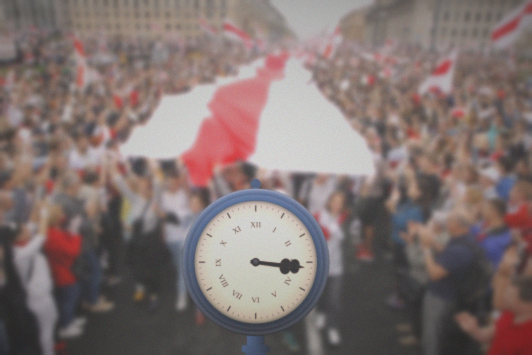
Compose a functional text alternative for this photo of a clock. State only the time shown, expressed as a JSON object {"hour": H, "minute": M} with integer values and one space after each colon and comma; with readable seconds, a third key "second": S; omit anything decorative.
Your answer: {"hour": 3, "minute": 16}
